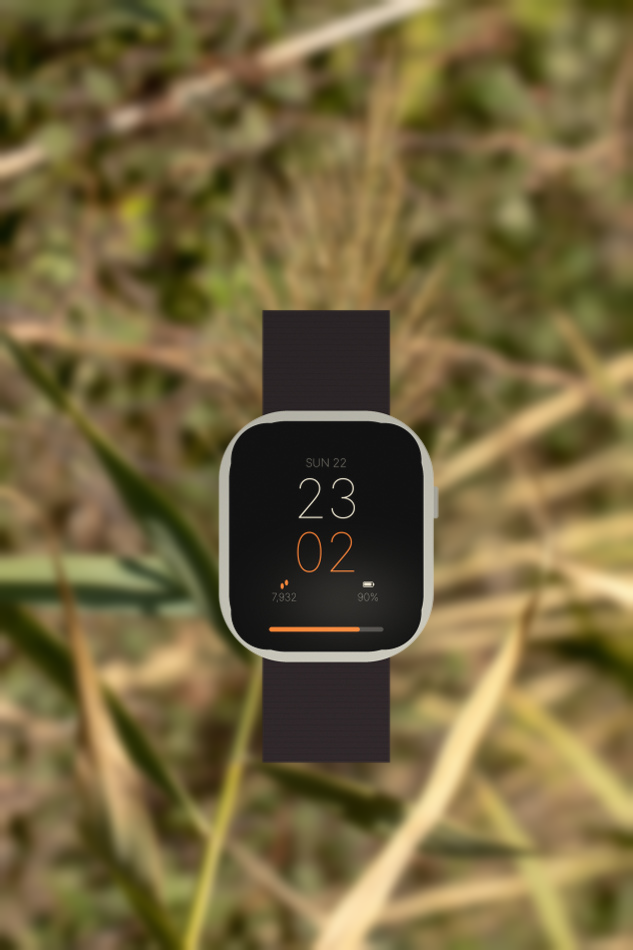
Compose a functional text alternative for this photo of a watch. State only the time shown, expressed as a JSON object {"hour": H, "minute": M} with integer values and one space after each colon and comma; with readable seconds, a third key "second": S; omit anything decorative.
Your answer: {"hour": 23, "minute": 2}
